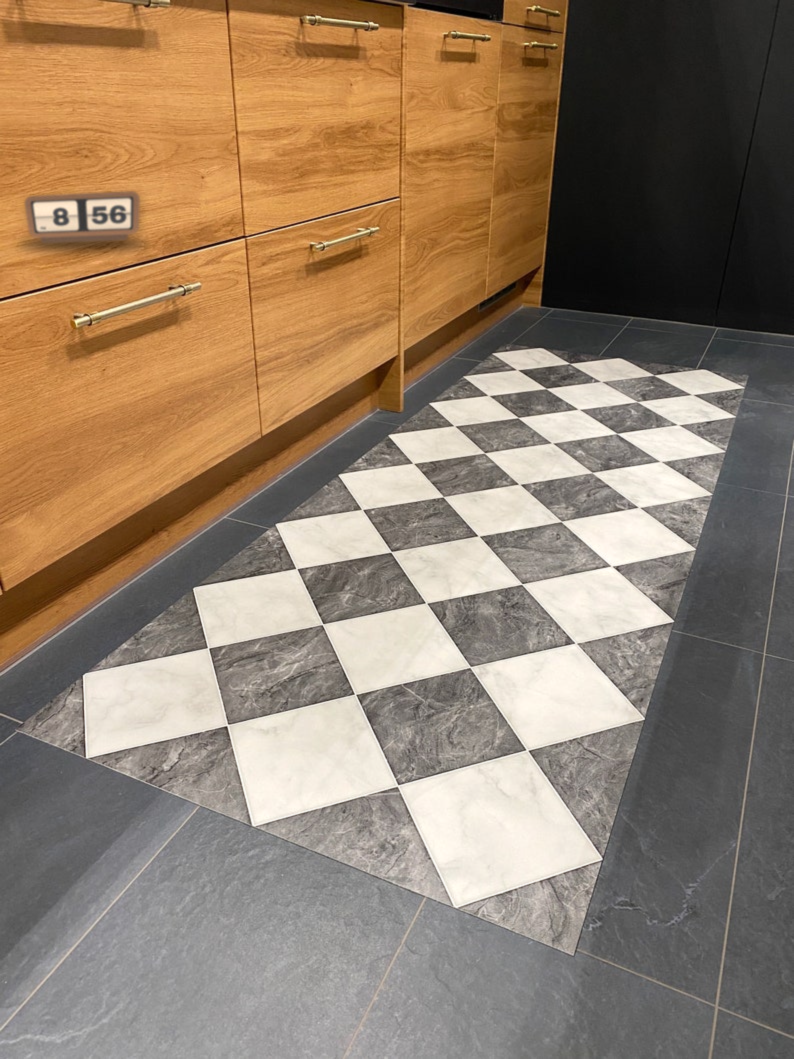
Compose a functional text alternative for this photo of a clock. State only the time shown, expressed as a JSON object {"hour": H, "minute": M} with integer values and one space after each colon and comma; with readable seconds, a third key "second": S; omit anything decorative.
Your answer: {"hour": 8, "minute": 56}
